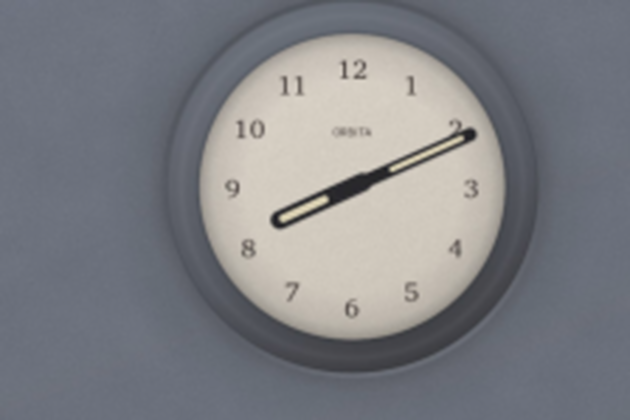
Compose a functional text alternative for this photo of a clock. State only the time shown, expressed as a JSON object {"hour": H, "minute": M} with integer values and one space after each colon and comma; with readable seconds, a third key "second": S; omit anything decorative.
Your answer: {"hour": 8, "minute": 11}
